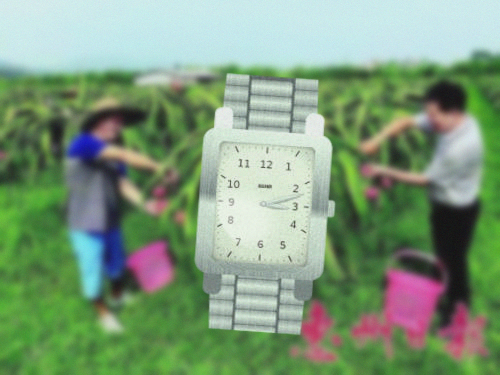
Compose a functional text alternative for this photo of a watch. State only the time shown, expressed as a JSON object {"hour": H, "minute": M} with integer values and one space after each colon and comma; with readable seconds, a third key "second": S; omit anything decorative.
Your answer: {"hour": 3, "minute": 12}
